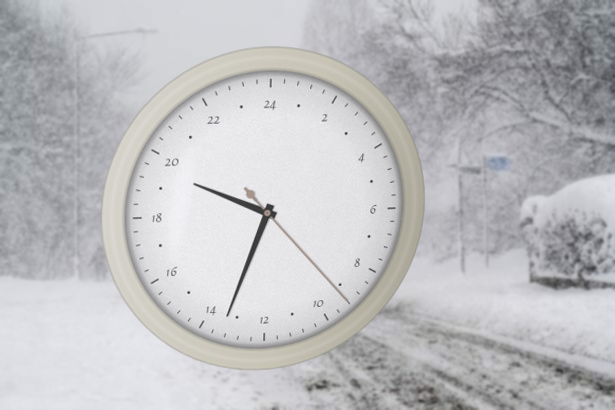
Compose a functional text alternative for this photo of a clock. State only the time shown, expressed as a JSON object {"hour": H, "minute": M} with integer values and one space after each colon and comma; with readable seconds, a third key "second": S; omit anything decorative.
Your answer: {"hour": 19, "minute": 33, "second": 23}
